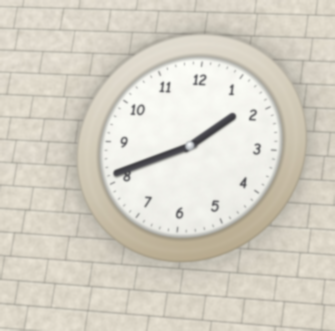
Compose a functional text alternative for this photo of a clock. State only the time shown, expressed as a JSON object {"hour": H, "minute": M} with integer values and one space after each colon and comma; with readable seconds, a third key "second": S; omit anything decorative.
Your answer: {"hour": 1, "minute": 41}
